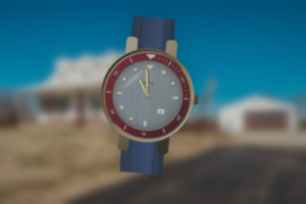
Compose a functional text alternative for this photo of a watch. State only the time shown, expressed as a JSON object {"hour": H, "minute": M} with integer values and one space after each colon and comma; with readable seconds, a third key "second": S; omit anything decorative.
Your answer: {"hour": 10, "minute": 59}
